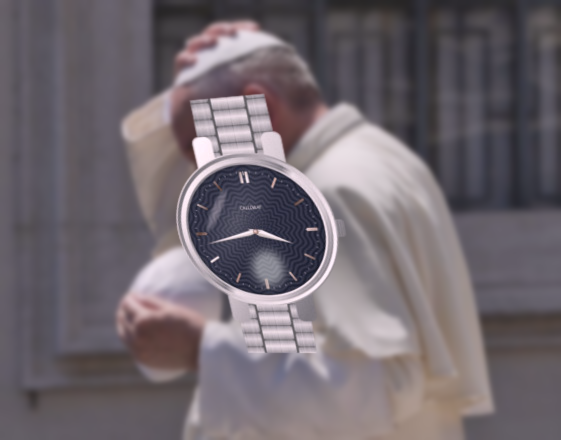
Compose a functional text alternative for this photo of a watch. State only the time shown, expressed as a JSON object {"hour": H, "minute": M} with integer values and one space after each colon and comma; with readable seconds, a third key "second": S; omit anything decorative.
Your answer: {"hour": 3, "minute": 43}
